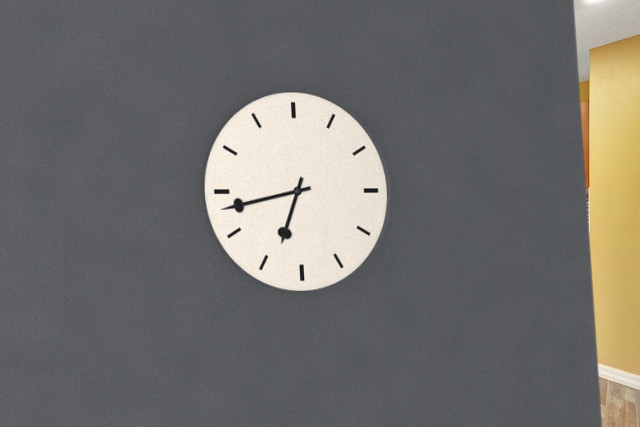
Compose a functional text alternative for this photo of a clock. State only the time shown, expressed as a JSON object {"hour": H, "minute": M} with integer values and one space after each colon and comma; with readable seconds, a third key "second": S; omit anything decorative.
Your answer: {"hour": 6, "minute": 43}
